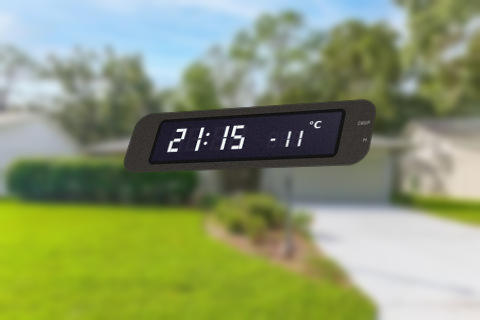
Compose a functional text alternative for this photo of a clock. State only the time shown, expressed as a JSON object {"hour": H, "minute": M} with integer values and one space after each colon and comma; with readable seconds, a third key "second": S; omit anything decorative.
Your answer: {"hour": 21, "minute": 15}
